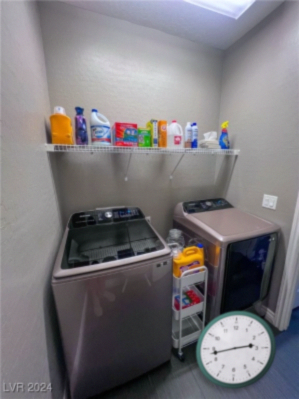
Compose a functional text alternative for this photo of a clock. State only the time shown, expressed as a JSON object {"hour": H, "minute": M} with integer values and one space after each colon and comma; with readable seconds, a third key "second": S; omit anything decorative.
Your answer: {"hour": 2, "minute": 43}
